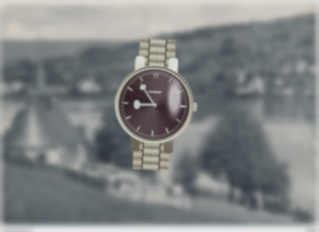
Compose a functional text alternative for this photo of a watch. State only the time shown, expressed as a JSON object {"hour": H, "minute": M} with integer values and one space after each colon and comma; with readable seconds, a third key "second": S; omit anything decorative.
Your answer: {"hour": 8, "minute": 54}
